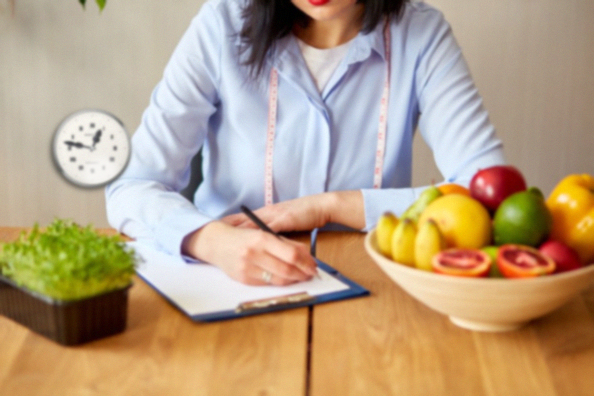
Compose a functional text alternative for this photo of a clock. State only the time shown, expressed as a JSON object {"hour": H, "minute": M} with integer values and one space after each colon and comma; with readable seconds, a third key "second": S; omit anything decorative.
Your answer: {"hour": 12, "minute": 47}
